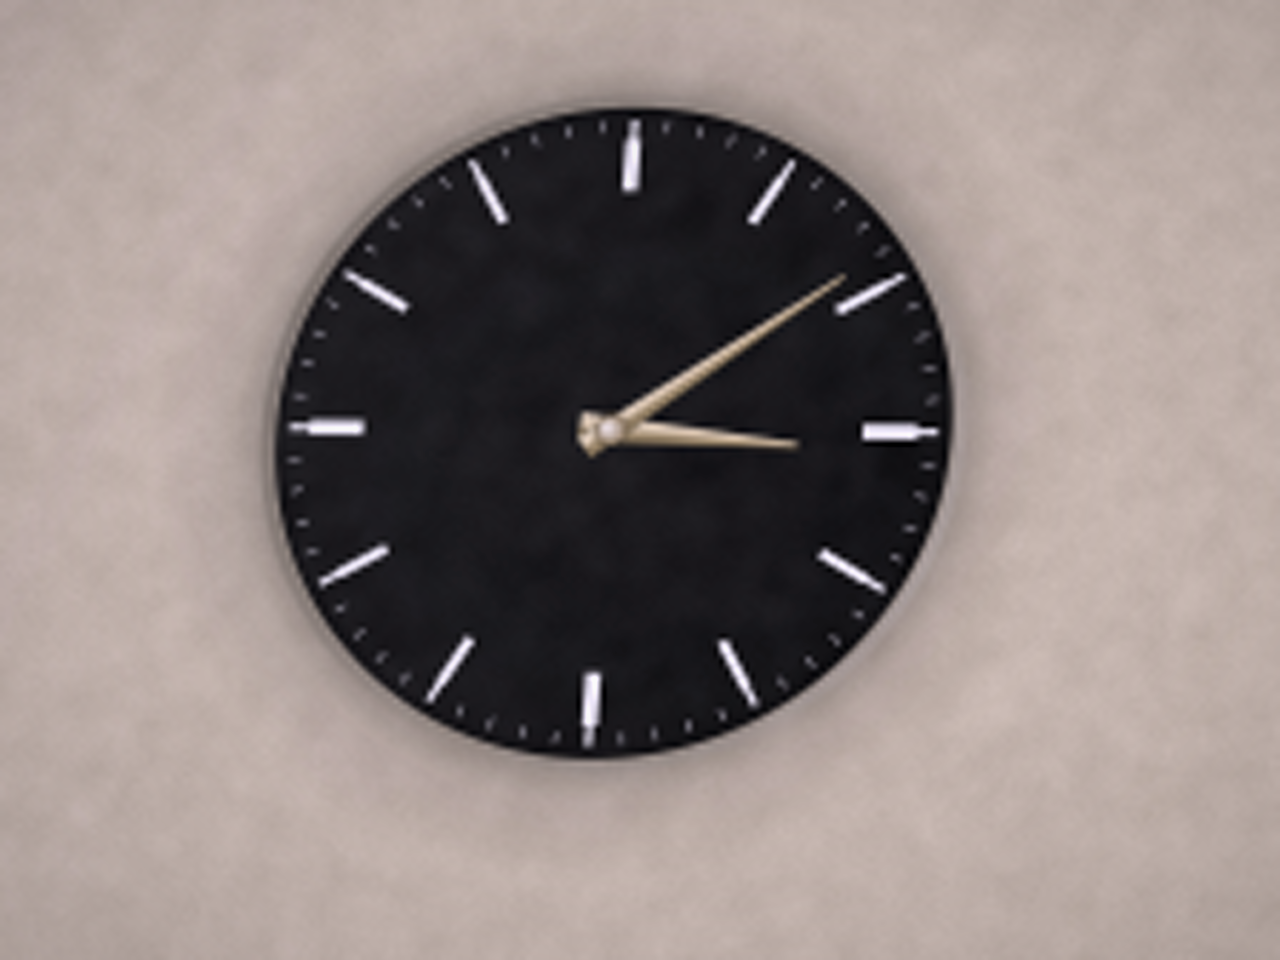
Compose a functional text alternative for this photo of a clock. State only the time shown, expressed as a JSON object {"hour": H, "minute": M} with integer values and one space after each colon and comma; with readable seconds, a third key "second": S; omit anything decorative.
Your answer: {"hour": 3, "minute": 9}
